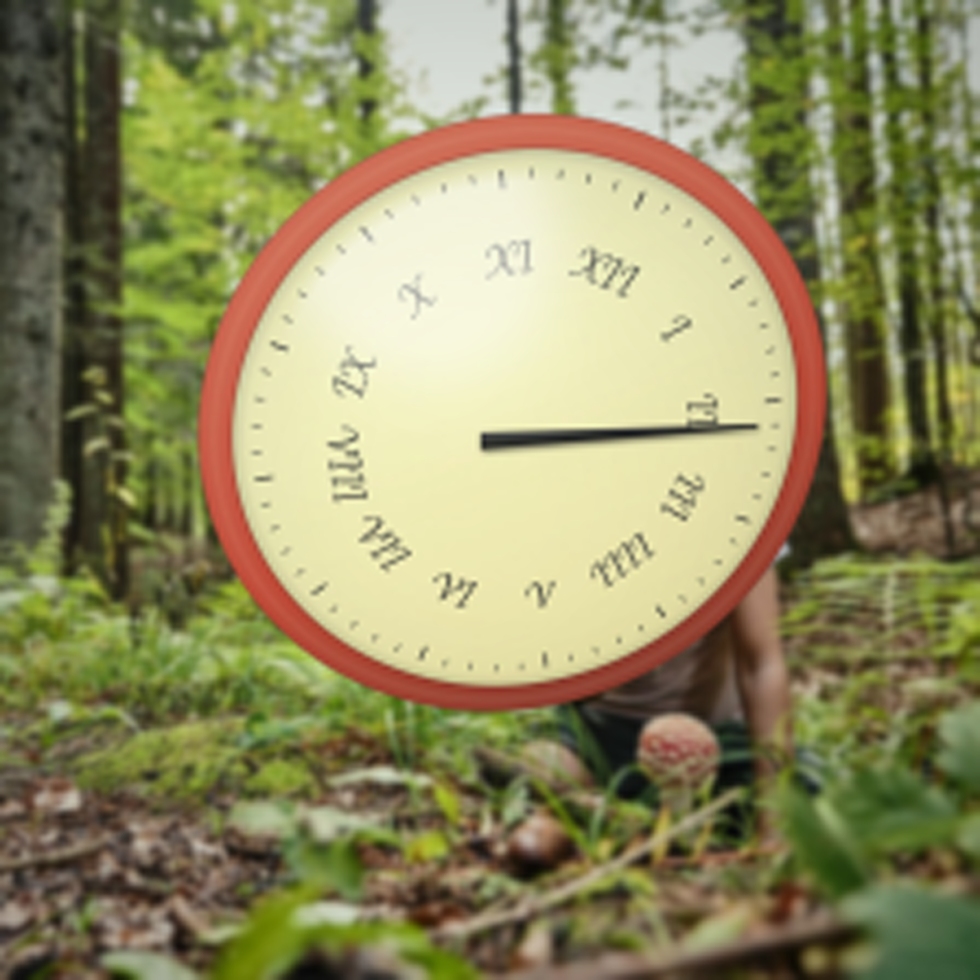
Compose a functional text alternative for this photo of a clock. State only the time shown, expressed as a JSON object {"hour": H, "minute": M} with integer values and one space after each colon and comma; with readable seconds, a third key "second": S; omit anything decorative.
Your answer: {"hour": 2, "minute": 11}
